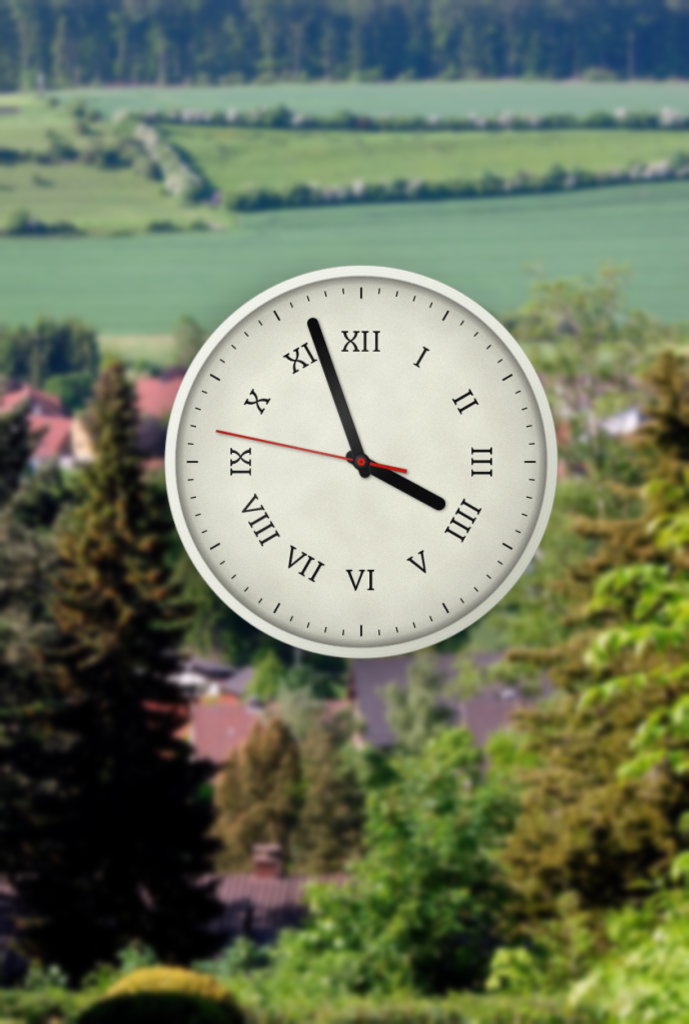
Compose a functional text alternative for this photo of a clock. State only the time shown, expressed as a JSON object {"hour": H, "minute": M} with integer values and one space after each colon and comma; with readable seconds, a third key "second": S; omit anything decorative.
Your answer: {"hour": 3, "minute": 56, "second": 47}
